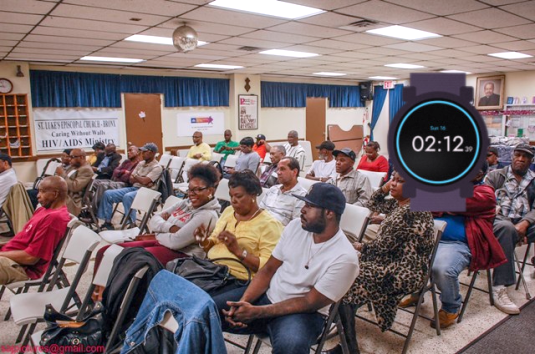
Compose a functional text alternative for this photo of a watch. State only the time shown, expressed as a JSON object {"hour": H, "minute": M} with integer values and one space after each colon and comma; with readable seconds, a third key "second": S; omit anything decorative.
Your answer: {"hour": 2, "minute": 12}
